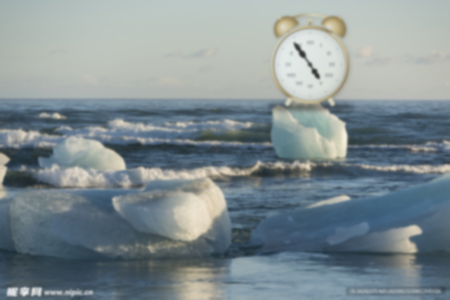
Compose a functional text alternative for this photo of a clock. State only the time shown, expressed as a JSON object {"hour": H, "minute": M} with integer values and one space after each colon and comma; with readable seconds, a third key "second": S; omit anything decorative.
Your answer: {"hour": 4, "minute": 54}
